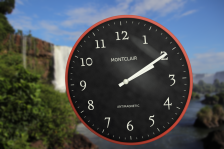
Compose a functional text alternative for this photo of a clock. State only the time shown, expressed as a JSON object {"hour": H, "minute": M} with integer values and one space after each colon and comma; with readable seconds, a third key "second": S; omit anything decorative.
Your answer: {"hour": 2, "minute": 10}
